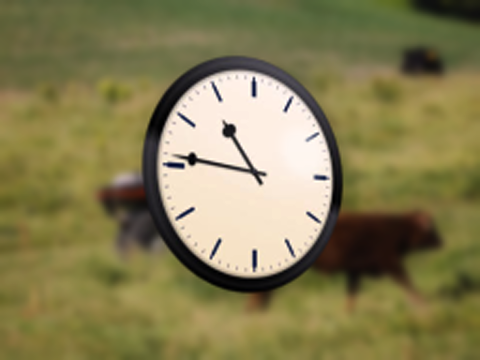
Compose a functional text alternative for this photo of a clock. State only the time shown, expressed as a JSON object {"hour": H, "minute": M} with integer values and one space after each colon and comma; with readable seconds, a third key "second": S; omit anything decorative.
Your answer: {"hour": 10, "minute": 46}
